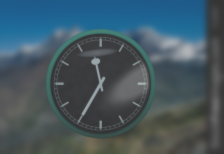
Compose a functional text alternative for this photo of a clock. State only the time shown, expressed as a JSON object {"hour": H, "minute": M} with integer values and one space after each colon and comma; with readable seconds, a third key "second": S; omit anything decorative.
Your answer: {"hour": 11, "minute": 35}
